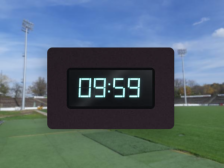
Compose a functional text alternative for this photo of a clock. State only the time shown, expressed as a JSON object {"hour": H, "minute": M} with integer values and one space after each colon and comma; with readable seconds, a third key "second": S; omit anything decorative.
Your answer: {"hour": 9, "minute": 59}
